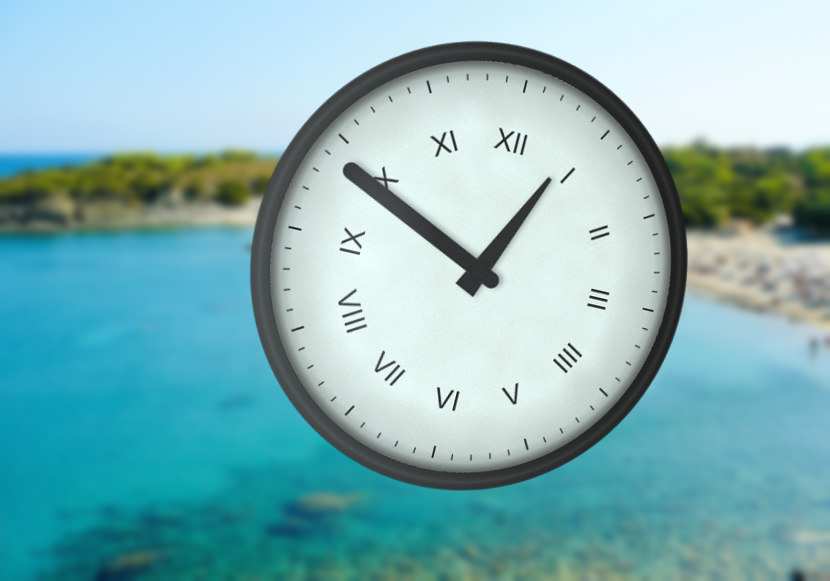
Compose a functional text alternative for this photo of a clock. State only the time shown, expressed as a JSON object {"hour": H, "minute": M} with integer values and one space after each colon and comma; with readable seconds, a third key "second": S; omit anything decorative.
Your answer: {"hour": 12, "minute": 49}
